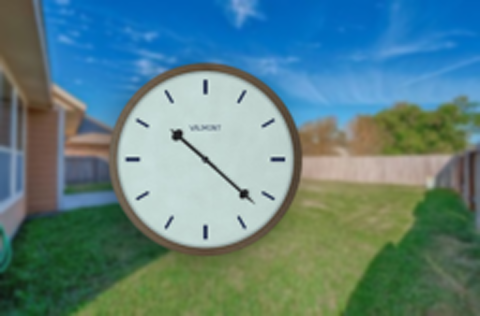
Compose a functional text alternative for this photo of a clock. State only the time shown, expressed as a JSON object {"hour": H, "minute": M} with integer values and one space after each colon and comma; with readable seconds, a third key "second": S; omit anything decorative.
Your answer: {"hour": 10, "minute": 22}
